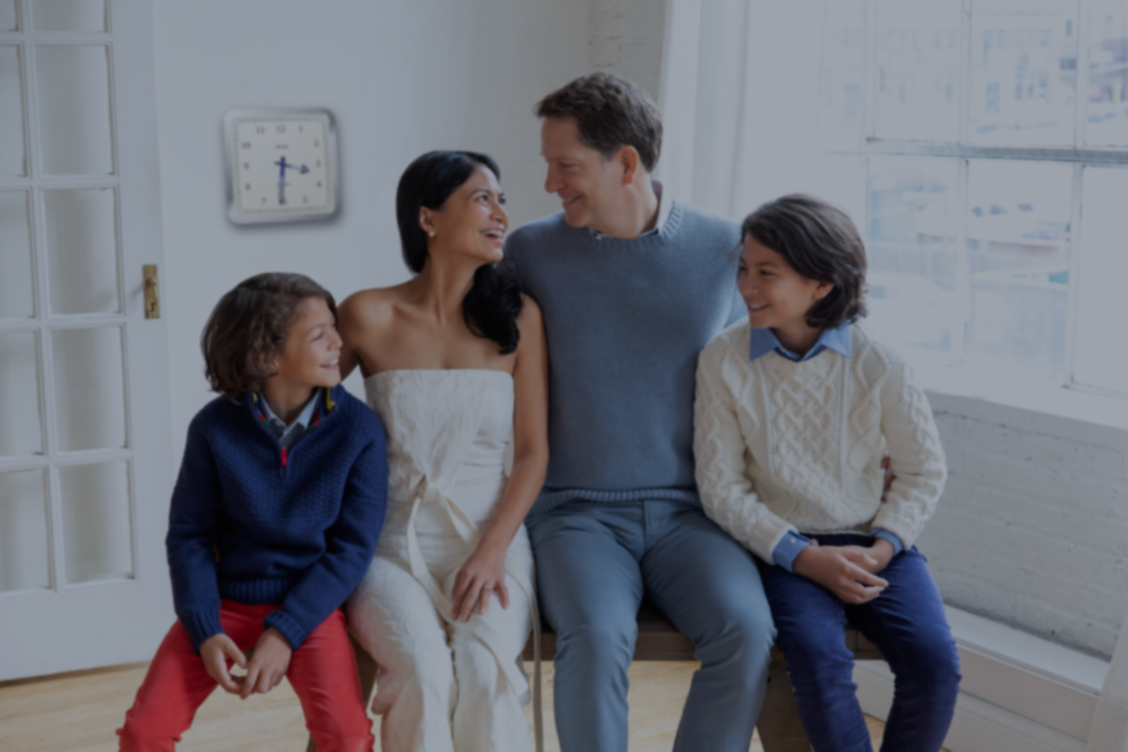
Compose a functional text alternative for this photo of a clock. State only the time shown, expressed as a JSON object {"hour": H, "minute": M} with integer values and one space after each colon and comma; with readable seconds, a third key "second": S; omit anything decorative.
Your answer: {"hour": 3, "minute": 31}
